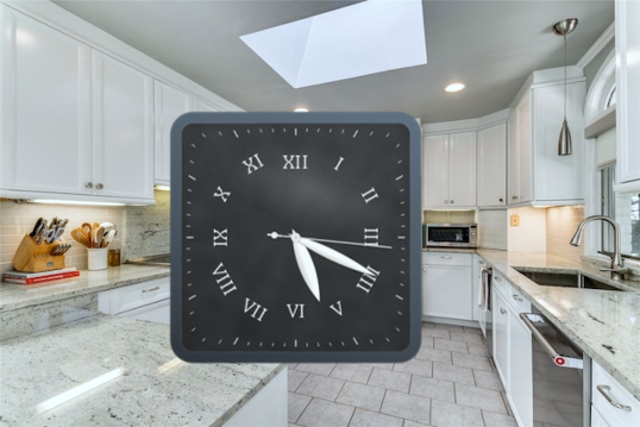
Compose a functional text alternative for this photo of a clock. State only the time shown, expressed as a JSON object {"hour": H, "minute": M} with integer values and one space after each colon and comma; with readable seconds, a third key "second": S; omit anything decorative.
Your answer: {"hour": 5, "minute": 19, "second": 16}
